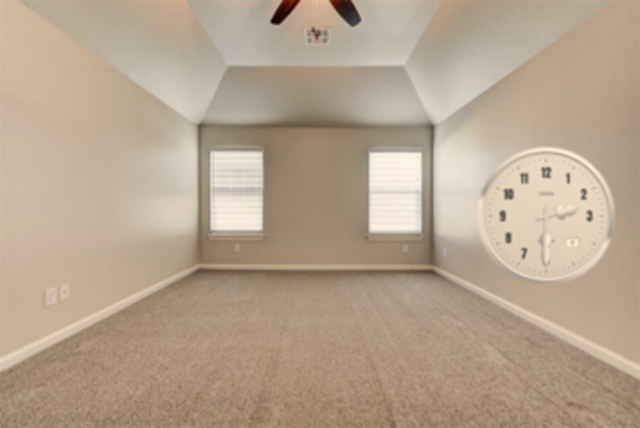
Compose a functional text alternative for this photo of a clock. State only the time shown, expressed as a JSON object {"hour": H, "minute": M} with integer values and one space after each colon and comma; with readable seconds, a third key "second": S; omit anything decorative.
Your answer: {"hour": 2, "minute": 30}
